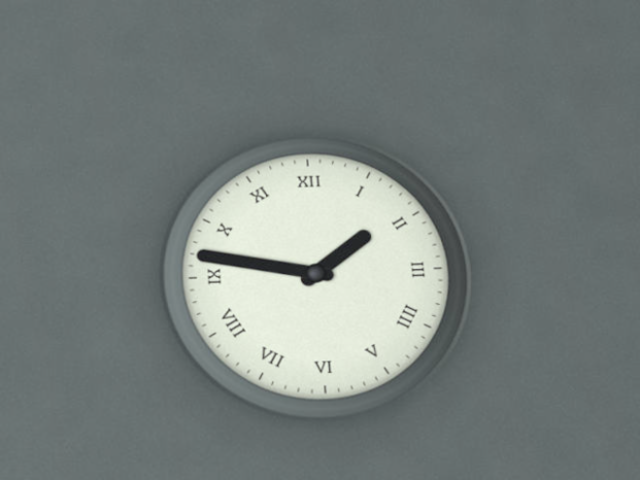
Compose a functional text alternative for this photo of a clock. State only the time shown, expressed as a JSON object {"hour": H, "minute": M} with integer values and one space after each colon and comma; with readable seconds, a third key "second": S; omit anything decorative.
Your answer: {"hour": 1, "minute": 47}
